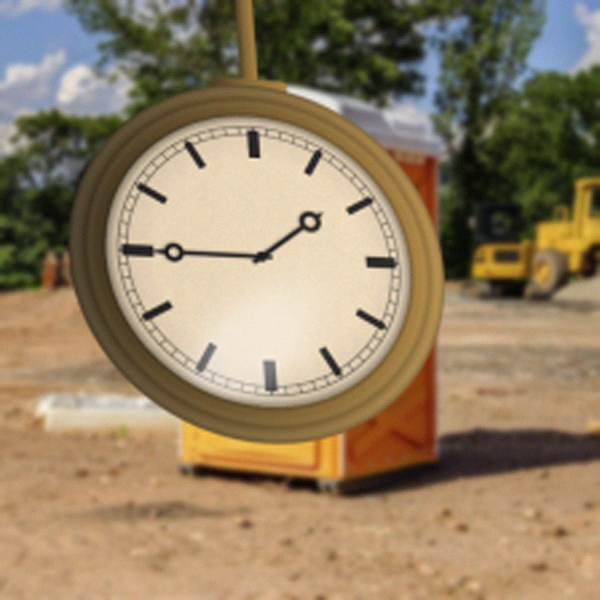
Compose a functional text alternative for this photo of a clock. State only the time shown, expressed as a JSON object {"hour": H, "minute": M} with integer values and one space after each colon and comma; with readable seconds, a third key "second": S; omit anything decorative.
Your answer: {"hour": 1, "minute": 45}
